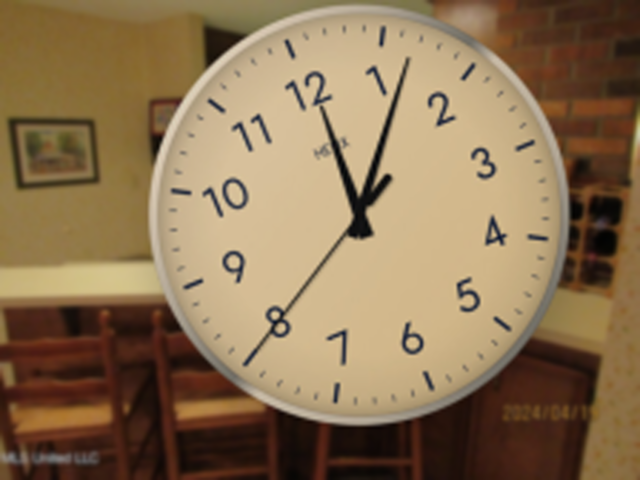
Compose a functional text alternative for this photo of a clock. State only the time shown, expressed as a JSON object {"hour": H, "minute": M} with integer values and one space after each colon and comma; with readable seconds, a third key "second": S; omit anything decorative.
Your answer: {"hour": 12, "minute": 6, "second": 40}
